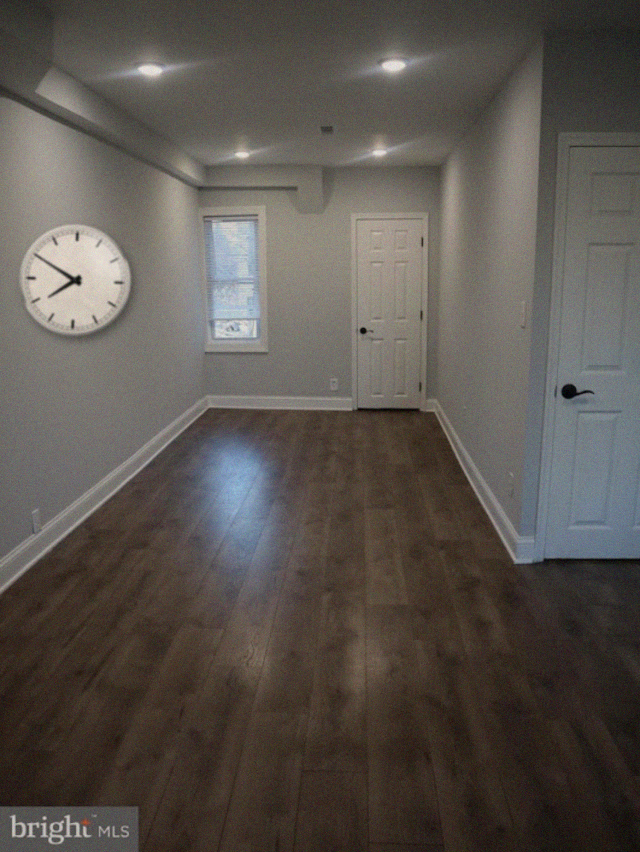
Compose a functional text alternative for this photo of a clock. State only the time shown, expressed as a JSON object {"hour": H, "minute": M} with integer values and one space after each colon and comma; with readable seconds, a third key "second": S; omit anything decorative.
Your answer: {"hour": 7, "minute": 50}
